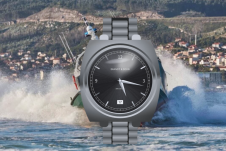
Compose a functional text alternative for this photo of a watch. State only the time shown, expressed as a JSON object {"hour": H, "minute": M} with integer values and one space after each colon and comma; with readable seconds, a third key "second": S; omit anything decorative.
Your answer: {"hour": 5, "minute": 17}
